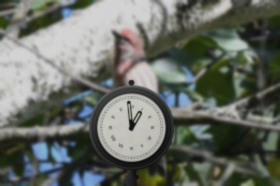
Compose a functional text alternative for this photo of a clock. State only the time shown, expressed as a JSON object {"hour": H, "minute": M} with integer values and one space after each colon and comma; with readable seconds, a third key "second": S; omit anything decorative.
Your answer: {"hour": 12, "minute": 59}
